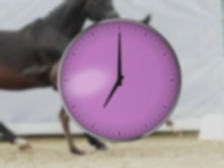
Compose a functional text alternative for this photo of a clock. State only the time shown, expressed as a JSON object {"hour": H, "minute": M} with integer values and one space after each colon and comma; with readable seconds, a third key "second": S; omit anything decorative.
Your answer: {"hour": 7, "minute": 0}
